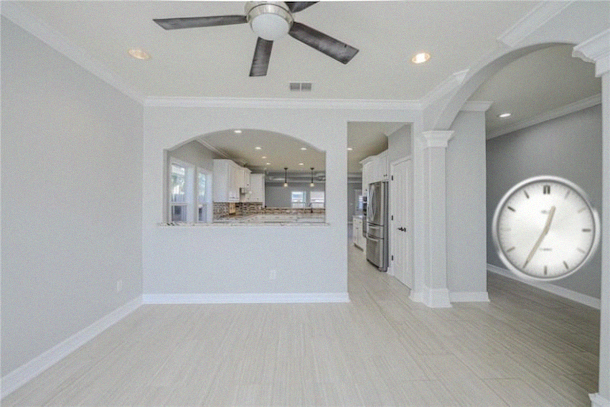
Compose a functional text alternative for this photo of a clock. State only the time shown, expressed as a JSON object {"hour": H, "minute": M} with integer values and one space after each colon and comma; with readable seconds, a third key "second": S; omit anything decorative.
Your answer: {"hour": 12, "minute": 35}
